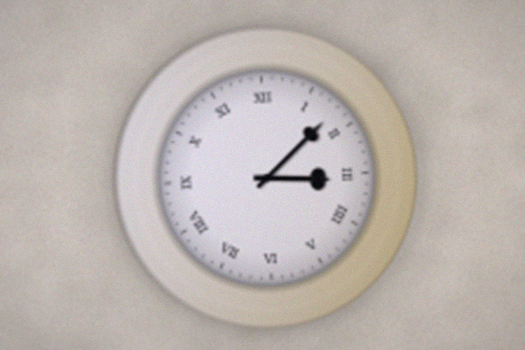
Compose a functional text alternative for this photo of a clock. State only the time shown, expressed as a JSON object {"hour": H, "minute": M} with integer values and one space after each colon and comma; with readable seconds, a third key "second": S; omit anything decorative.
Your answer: {"hour": 3, "minute": 8}
